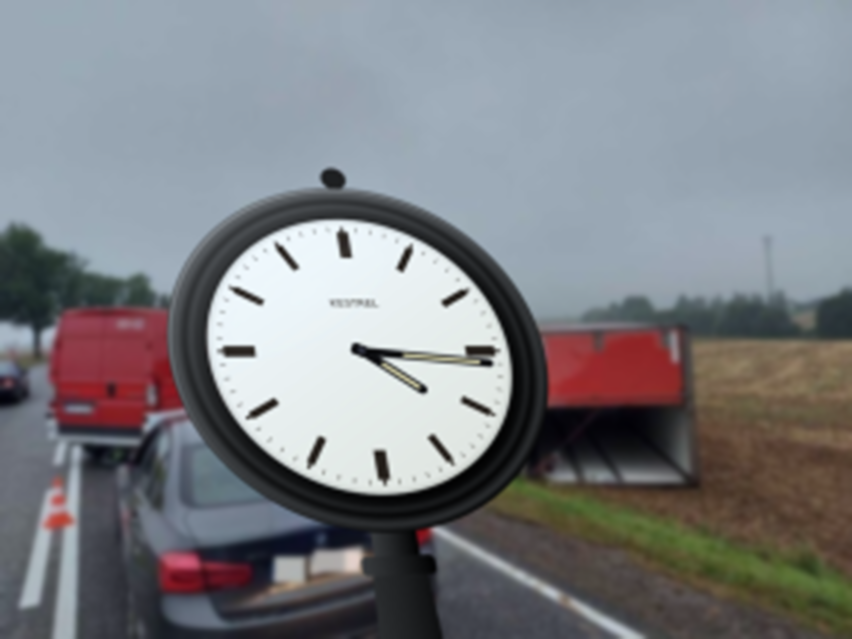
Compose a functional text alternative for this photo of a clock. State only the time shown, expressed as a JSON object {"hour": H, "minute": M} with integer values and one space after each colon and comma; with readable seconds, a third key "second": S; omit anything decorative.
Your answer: {"hour": 4, "minute": 16}
